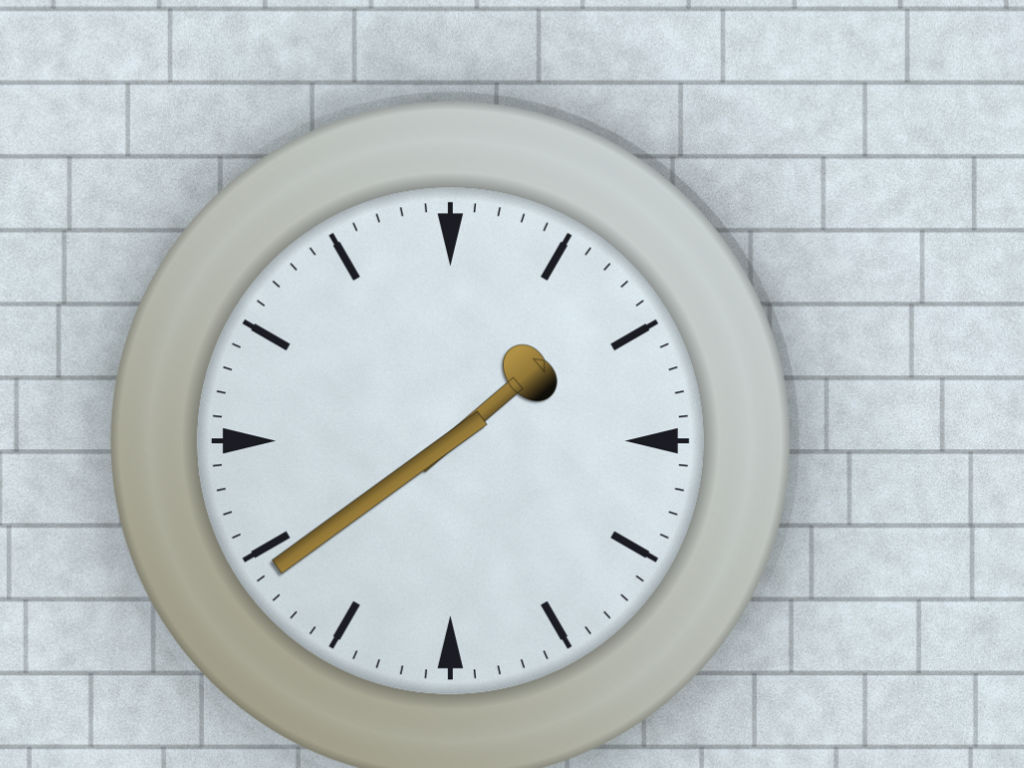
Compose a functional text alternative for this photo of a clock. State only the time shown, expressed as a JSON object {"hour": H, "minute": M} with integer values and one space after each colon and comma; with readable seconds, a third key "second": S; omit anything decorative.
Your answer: {"hour": 1, "minute": 39}
